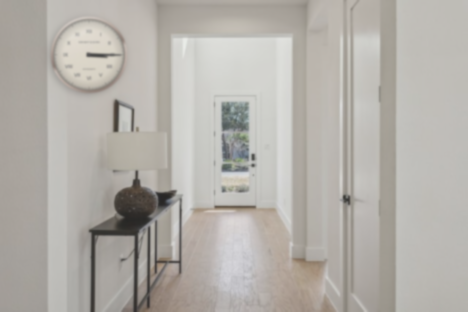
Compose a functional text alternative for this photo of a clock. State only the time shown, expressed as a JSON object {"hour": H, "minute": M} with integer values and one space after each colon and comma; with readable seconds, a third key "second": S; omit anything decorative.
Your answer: {"hour": 3, "minute": 15}
